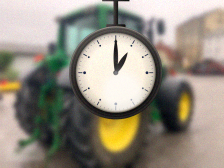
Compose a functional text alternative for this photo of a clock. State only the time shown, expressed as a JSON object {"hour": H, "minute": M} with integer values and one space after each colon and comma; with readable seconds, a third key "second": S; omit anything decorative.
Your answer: {"hour": 1, "minute": 0}
